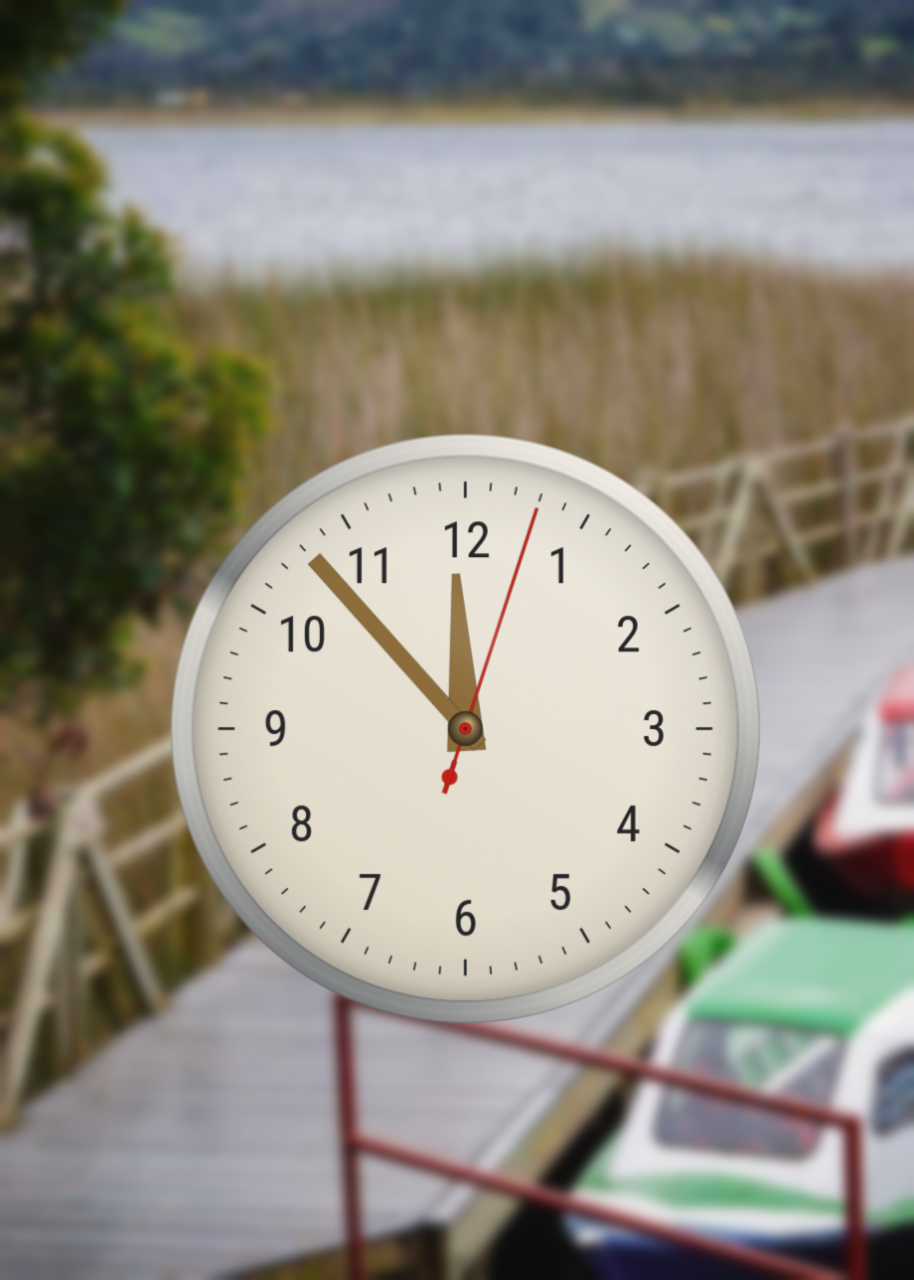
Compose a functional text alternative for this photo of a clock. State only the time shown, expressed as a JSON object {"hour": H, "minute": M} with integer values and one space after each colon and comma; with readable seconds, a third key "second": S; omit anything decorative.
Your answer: {"hour": 11, "minute": 53, "second": 3}
